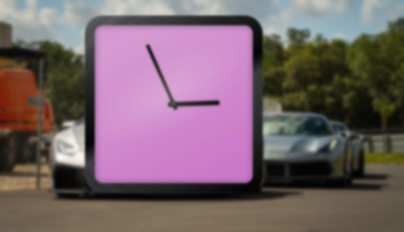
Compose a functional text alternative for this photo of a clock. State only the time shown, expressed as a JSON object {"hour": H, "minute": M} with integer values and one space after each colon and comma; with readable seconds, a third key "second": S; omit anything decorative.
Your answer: {"hour": 2, "minute": 56}
